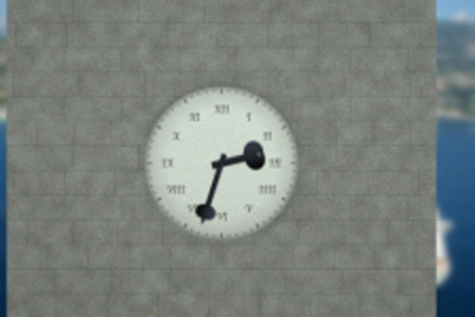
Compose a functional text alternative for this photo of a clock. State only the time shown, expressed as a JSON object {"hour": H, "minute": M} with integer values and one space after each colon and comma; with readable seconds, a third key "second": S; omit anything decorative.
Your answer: {"hour": 2, "minute": 33}
